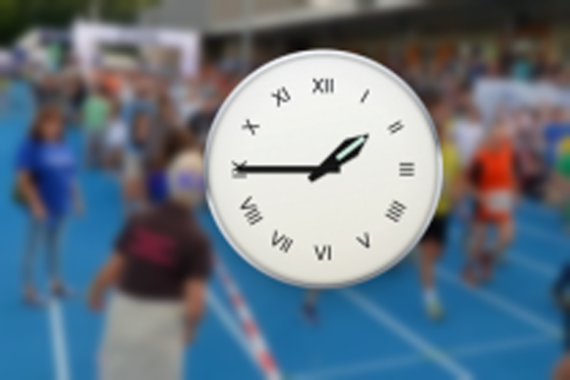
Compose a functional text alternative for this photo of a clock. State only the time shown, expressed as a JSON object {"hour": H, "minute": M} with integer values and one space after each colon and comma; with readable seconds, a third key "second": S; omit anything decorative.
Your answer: {"hour": 1, "minute": 45}
